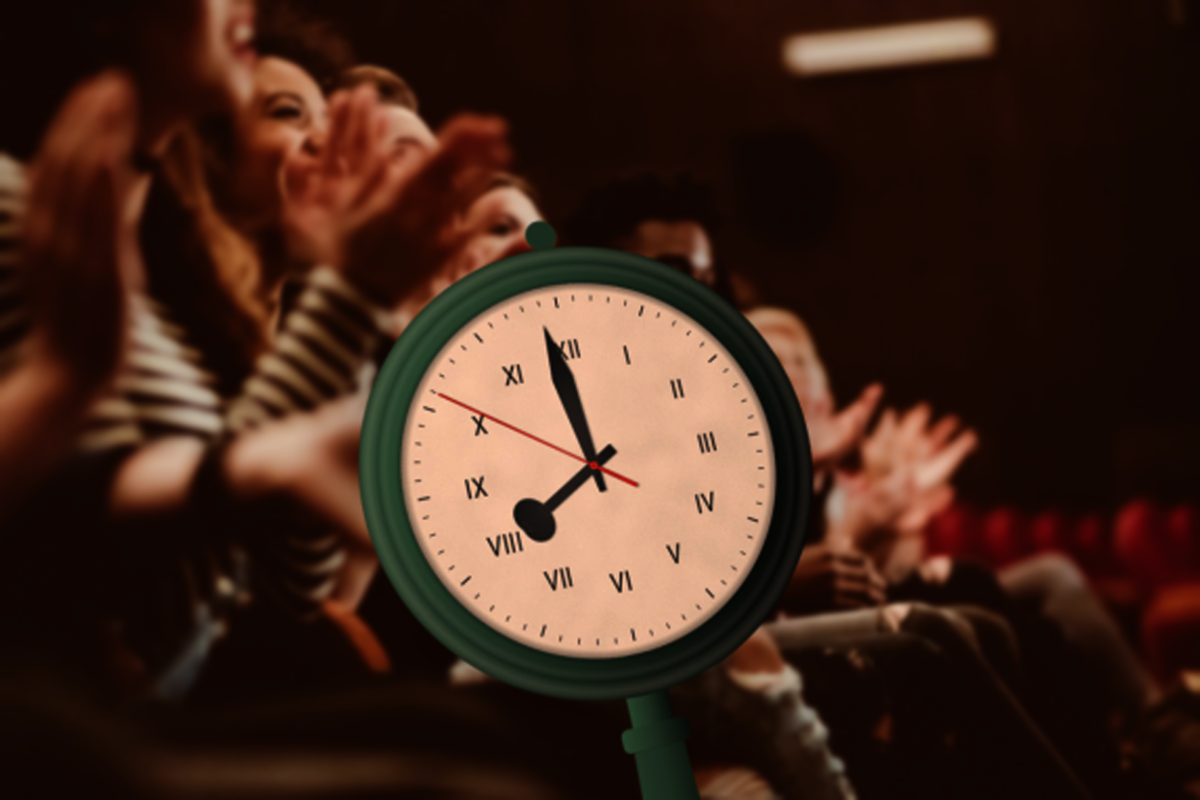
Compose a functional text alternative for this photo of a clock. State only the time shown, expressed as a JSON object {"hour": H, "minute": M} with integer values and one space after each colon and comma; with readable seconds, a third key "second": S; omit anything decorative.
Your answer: {"hour": 7, "minute": 58, "second": 51}
